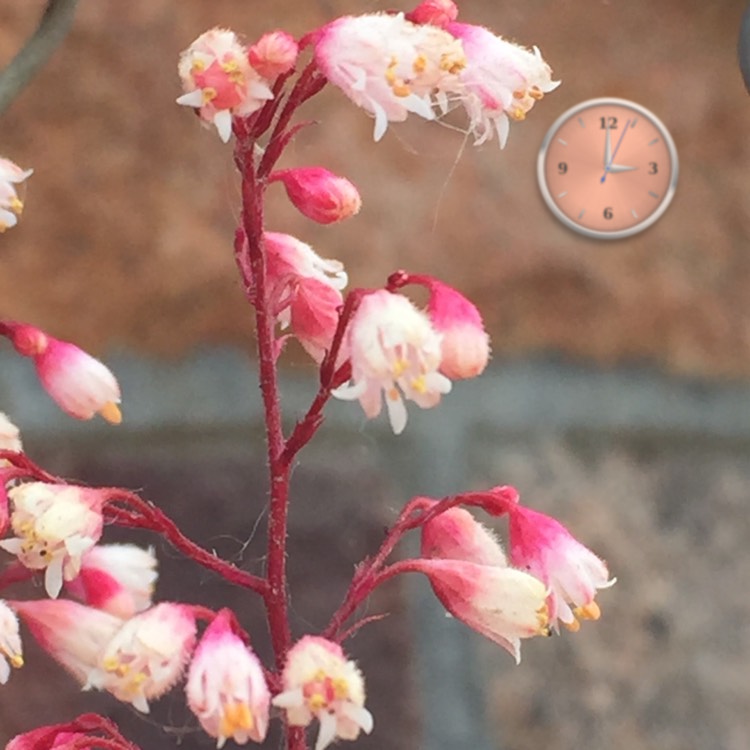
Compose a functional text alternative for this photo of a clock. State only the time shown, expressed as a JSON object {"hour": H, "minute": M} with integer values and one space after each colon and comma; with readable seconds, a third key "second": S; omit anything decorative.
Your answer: {"hour": 3, "minute": 0, "second": 4}
